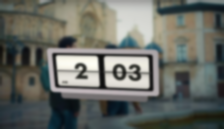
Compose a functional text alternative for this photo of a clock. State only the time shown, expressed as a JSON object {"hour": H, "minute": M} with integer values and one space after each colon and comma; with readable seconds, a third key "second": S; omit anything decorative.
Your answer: {"hour": 2, "minute": 3}
